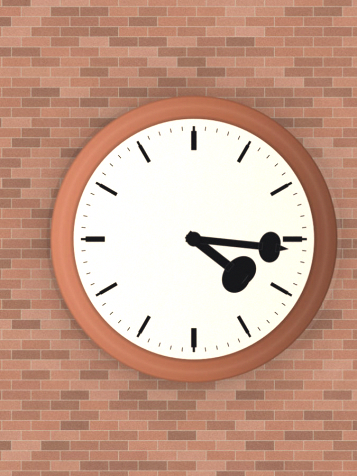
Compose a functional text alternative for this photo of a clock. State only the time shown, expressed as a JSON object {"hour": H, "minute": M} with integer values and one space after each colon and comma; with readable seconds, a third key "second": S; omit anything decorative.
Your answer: {"hour": 4, "minute": 16}
